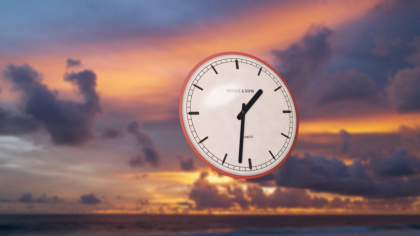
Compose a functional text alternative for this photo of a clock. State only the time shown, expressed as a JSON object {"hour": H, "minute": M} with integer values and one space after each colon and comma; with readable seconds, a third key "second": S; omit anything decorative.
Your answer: {"hour": 1, "minute": 32}
